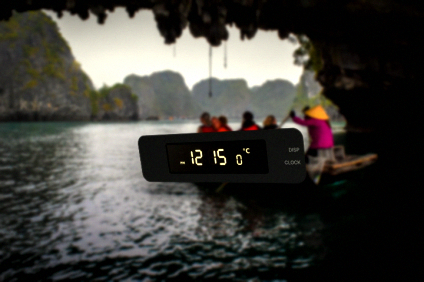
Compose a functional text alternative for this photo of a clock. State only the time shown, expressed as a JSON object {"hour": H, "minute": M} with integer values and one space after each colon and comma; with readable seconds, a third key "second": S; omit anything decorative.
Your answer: {"hour": 12, "minute": 15}
